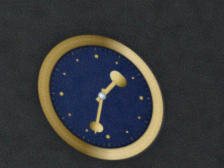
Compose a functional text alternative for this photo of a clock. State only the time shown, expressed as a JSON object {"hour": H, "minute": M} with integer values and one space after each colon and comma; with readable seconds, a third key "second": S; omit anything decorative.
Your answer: {"hour": 1, "minute": 33}
